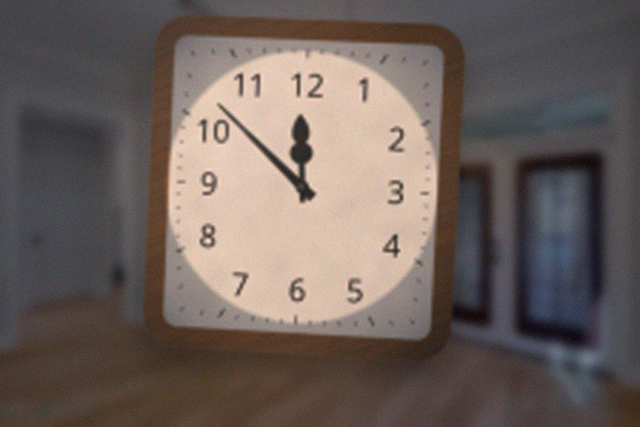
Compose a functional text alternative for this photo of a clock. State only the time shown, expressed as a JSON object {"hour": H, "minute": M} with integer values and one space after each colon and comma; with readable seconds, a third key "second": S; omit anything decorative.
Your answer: {"hour": 11, "minute": 52}
